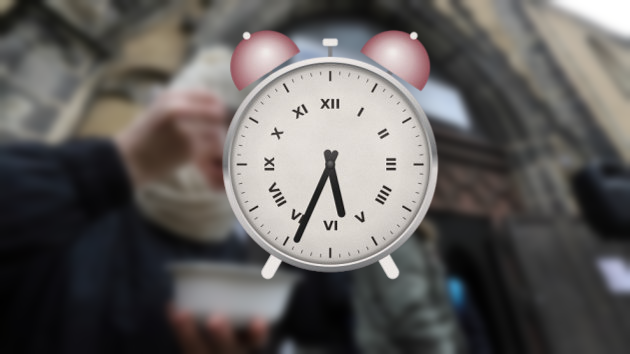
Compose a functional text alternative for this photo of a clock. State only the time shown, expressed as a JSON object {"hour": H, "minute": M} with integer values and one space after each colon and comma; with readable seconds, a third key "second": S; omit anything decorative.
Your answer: {"hour": 5, "minute": 34}
